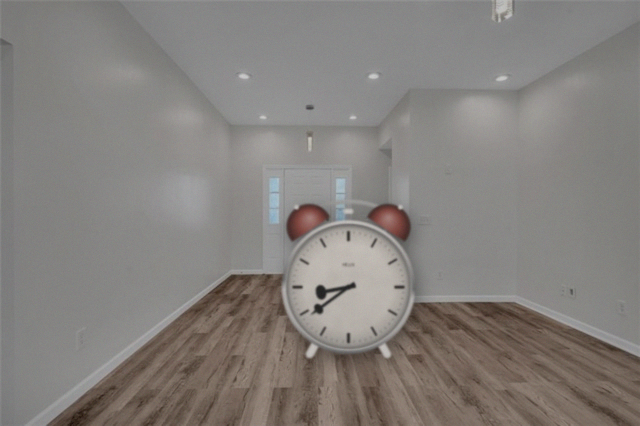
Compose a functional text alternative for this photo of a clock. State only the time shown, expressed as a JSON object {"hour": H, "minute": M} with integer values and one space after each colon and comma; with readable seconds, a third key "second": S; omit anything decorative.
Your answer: {"hour": 8, "minute": 39}
